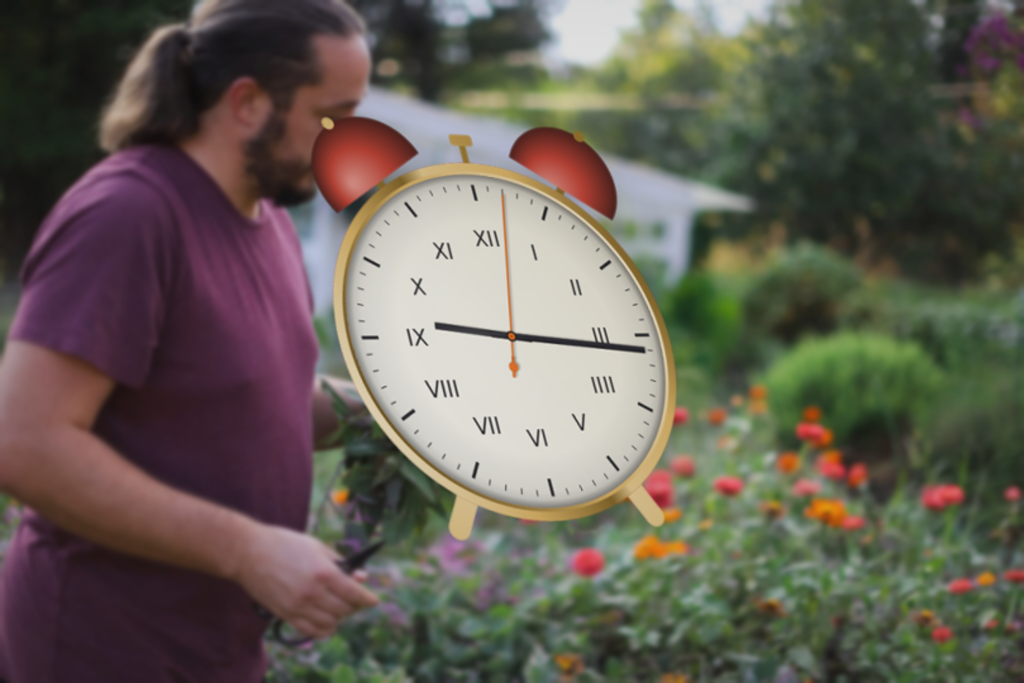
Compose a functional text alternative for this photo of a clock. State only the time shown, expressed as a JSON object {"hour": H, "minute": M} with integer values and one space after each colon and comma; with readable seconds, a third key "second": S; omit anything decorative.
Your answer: {"hour": 9, "minute": 16, "second": 2}
